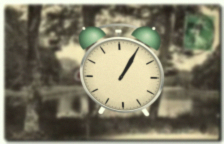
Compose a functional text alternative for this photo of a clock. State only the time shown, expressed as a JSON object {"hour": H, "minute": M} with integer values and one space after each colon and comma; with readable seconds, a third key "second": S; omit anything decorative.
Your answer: {"hour": 1, "minute": 5}
